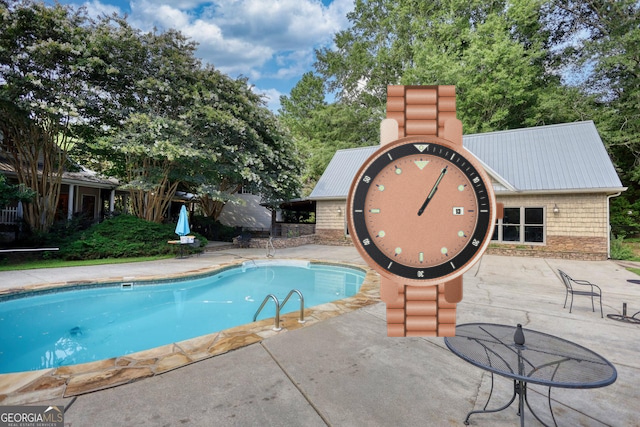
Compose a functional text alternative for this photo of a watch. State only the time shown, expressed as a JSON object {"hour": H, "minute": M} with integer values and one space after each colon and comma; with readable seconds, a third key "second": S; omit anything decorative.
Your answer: {"hour": 1, "minute": 5}
